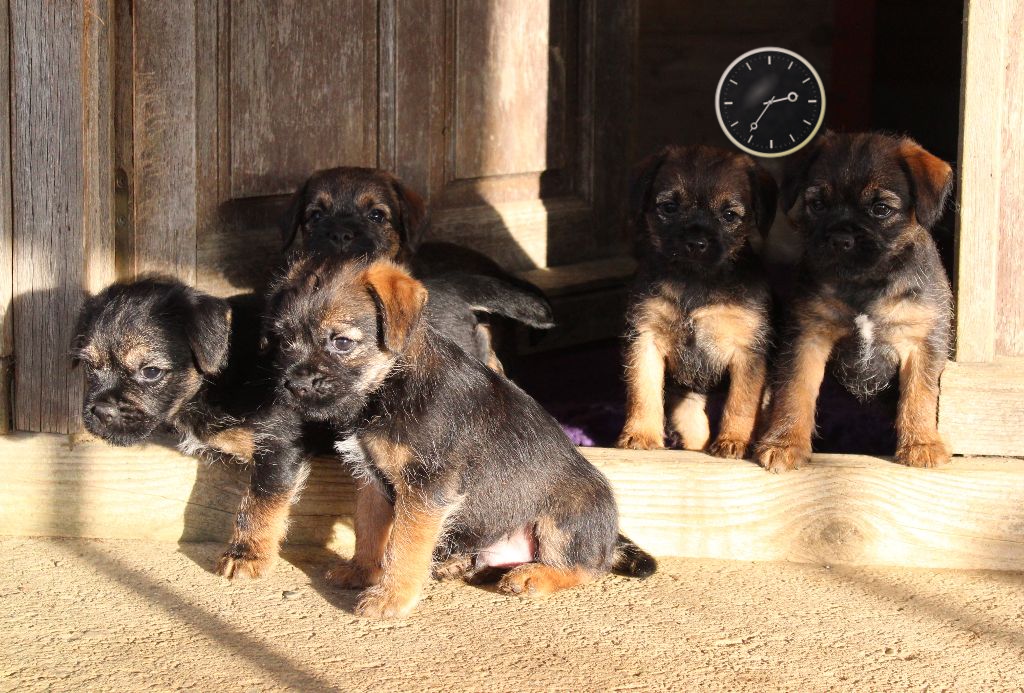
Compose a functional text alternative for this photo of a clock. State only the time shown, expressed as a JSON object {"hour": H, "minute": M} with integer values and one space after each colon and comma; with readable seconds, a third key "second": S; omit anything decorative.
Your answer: {"hour": 2, "minute": 36}
